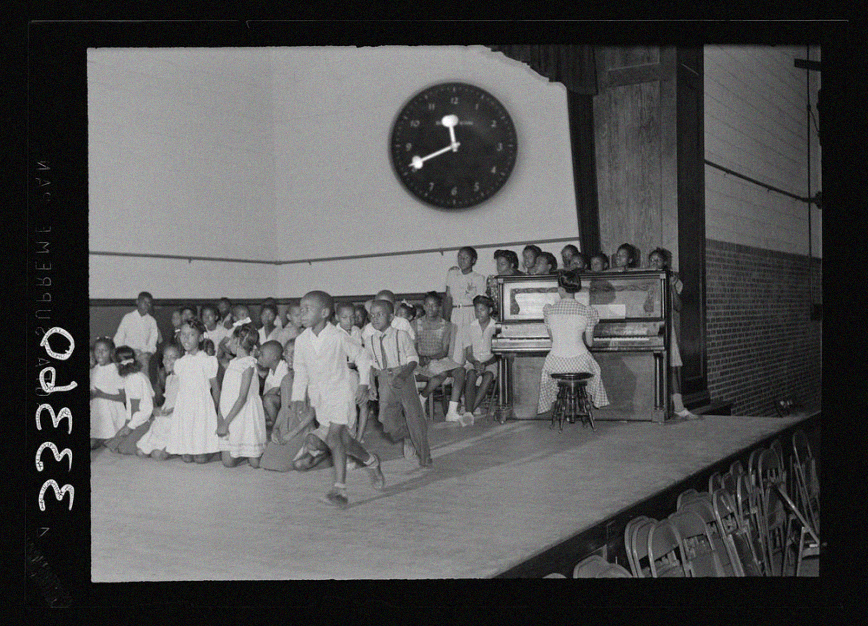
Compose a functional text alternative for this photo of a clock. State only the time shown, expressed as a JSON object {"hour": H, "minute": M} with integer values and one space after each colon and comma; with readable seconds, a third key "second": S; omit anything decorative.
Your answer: {"hour": 11, "minute": 41}
